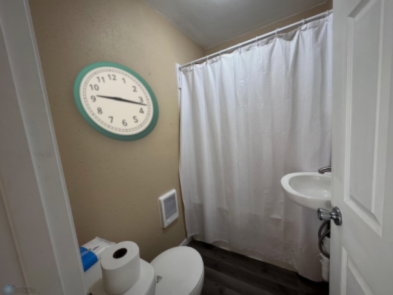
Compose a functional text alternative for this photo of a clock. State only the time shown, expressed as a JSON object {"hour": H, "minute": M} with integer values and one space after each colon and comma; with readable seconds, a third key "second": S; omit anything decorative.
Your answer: {"hour": 9, "minute": 17}
